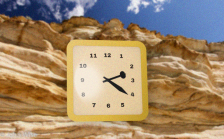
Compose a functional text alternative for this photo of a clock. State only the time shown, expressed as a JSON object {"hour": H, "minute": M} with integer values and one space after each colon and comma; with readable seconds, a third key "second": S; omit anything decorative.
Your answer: {"hour": 2, "minute": 21}
